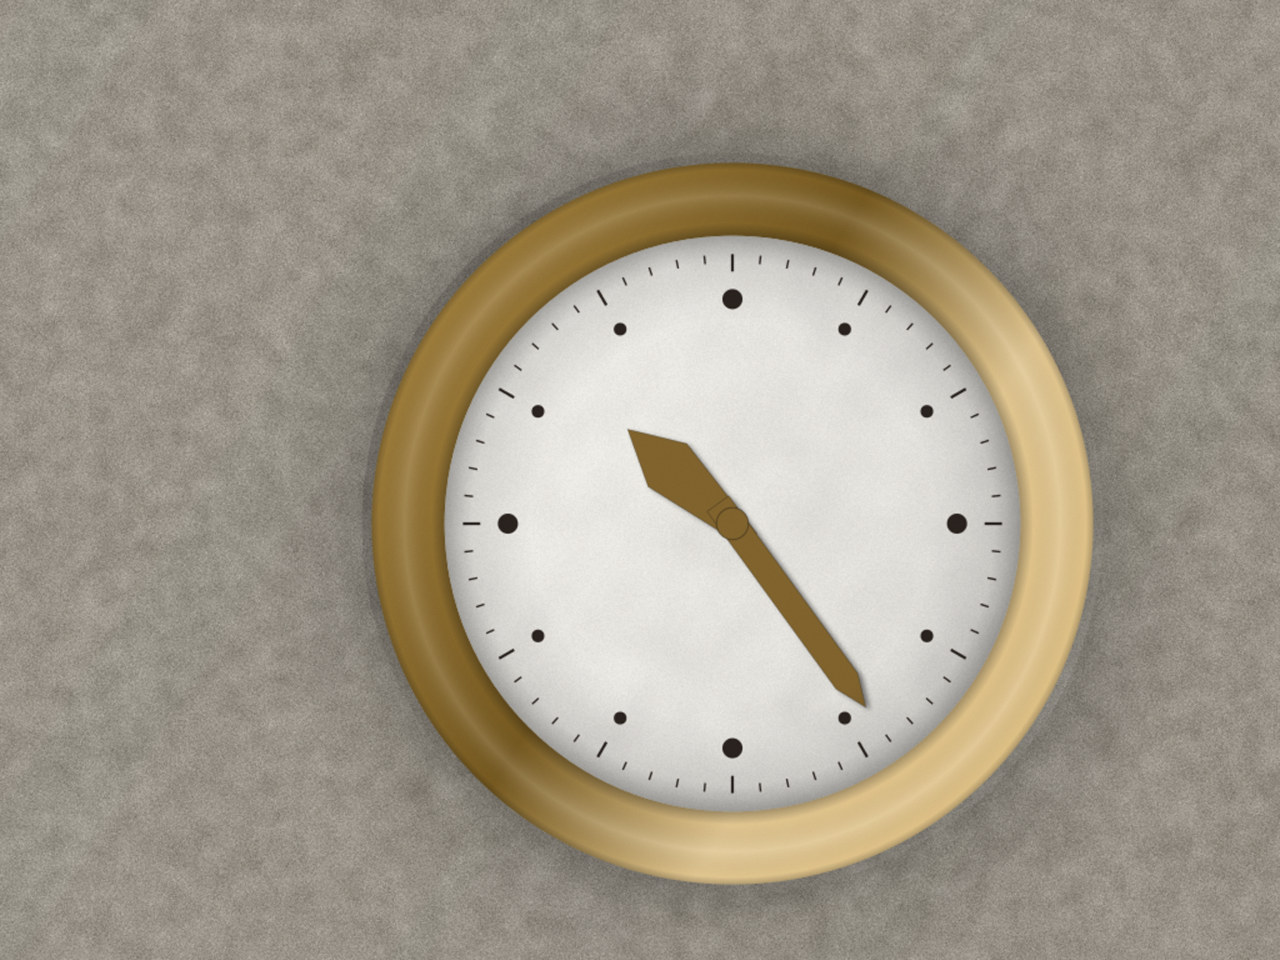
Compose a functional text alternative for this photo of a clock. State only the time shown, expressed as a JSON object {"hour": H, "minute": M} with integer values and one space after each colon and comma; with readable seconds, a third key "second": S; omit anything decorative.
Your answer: {"hour": 10, "minute": 24}
